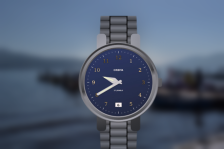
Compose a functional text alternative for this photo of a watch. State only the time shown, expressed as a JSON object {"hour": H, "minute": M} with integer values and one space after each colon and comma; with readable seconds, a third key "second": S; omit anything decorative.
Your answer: {"hour": 9, "minute": 40}
